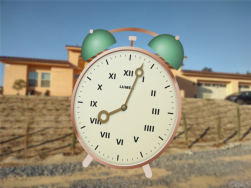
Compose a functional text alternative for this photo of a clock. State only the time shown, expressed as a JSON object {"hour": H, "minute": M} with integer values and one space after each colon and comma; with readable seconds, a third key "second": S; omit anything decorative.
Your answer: {"hour": 8, "minute": 3}
